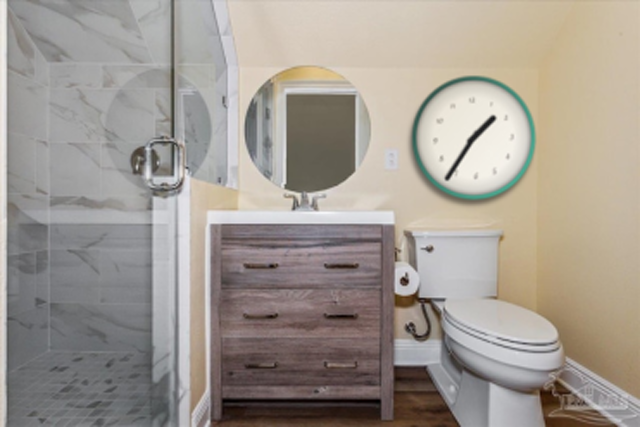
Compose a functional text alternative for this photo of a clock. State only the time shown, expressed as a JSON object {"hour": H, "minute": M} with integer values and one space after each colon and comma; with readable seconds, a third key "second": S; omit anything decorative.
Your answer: {"hour": 1, "minute": 36}
